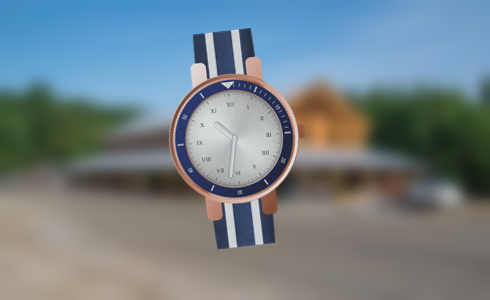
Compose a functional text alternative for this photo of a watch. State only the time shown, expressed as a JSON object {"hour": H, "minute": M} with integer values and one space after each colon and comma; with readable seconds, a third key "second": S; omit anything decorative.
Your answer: {"hour": 10, "minute": 32}
